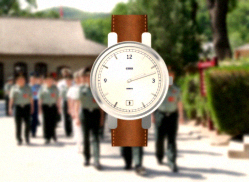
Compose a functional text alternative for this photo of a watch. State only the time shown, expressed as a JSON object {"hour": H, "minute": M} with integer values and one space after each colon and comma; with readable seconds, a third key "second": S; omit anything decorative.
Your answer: {"hour": 2, "minute": 12}
